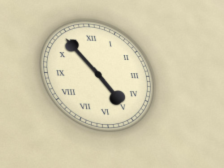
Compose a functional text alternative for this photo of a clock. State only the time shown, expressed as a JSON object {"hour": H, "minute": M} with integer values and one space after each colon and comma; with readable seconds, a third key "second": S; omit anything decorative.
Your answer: {"hour": 4, "minute": 54}
